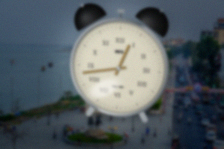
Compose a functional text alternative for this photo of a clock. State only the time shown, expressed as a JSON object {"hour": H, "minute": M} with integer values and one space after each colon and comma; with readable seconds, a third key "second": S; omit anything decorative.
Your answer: {"hour": 12, "minute": 43}
